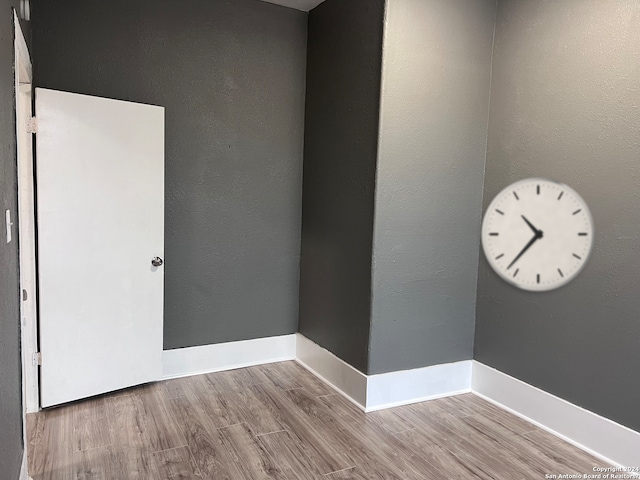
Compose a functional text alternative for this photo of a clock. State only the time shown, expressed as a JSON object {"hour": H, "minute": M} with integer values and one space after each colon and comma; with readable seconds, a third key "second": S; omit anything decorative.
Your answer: {"hour": 10, "minute": 37}
